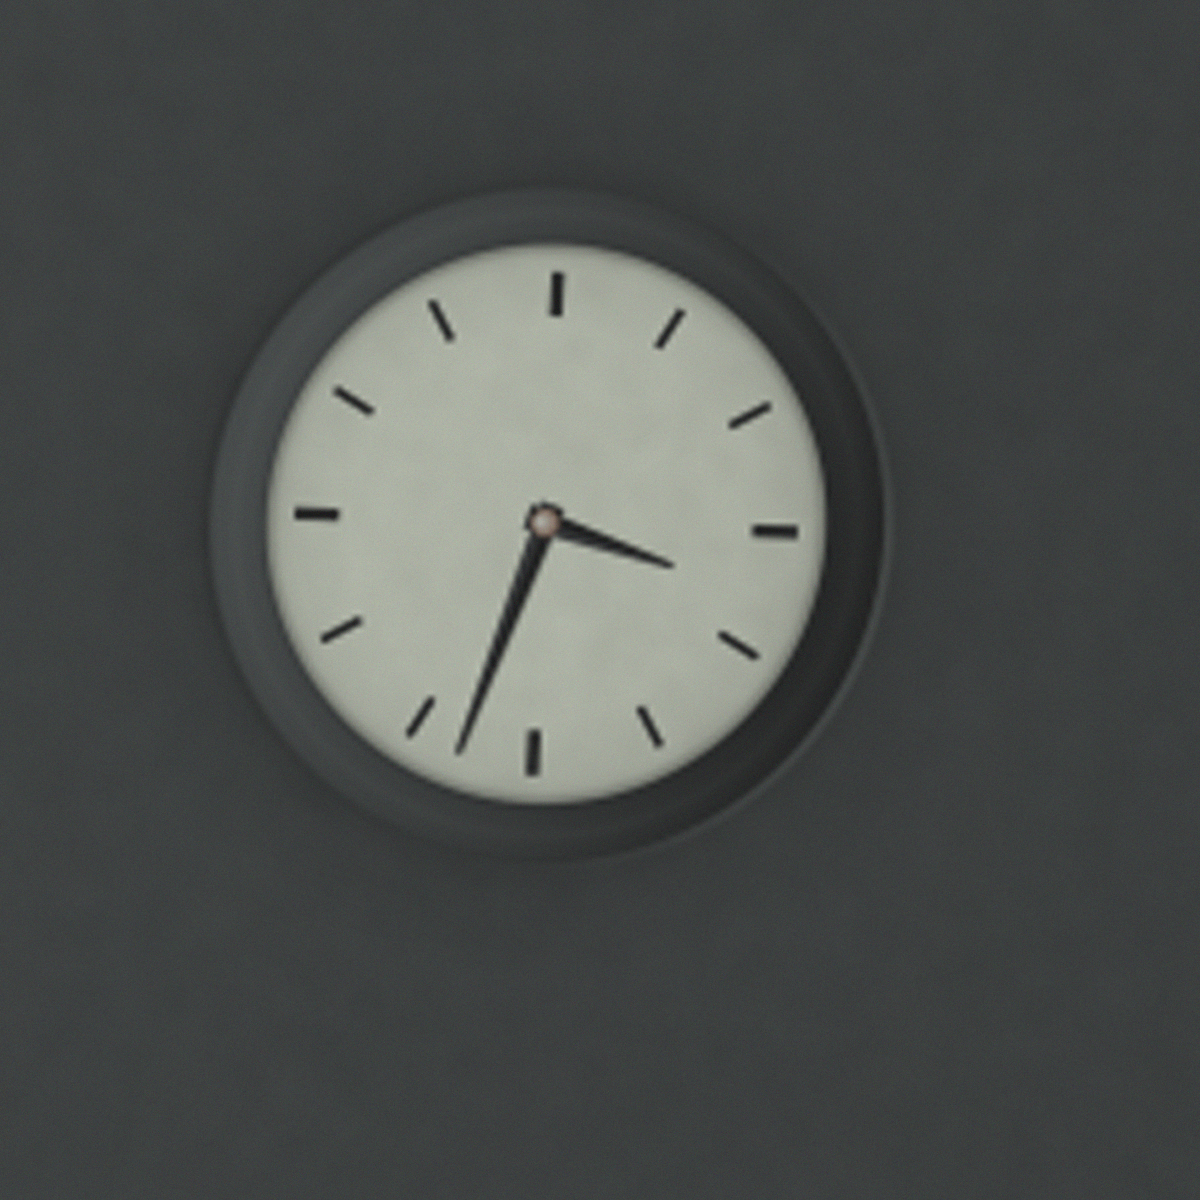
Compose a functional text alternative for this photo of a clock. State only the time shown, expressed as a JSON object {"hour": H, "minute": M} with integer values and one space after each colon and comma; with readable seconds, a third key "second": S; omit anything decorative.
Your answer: {"hour": 3, "minute": 33}
